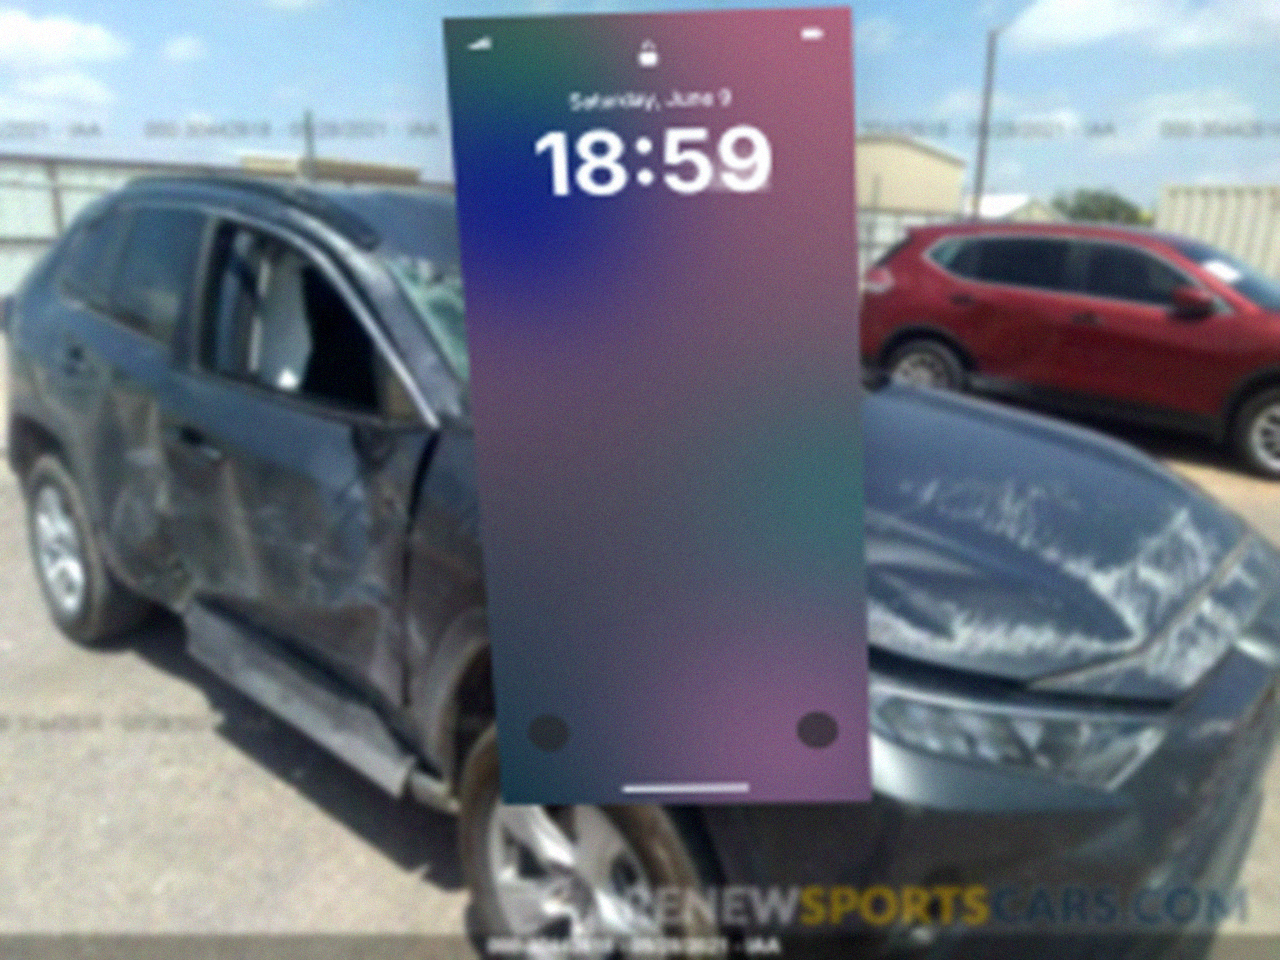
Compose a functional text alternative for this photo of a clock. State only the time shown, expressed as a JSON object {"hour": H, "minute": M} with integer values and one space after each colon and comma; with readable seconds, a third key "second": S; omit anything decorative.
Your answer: {"hour": 18, "minute": 59}
